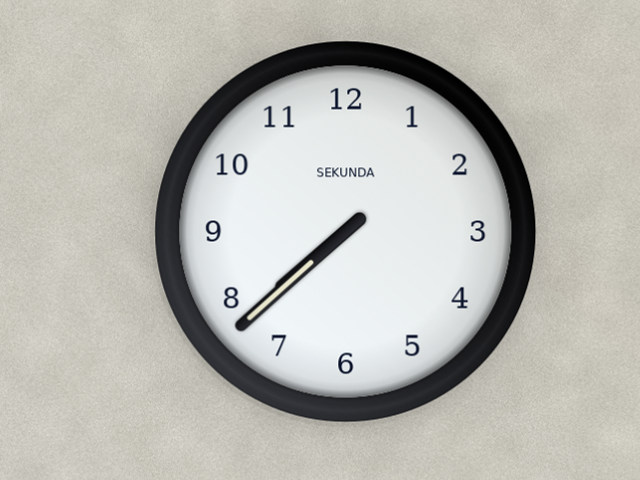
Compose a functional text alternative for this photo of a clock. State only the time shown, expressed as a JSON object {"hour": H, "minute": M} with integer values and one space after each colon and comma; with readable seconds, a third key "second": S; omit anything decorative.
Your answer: {"hour": 7, "minute": 38}
